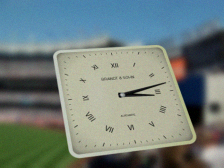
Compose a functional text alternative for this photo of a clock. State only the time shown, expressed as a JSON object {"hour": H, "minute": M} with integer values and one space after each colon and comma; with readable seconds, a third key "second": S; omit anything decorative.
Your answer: {"hour": 3, "minute": 13}
